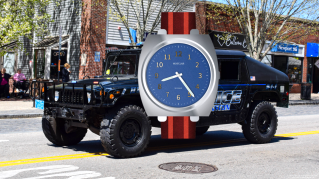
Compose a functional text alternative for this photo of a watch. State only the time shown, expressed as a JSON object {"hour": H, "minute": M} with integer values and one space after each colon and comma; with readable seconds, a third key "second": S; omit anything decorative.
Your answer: {"hour": 8, "minute": 24}
